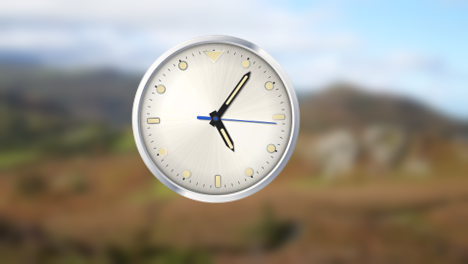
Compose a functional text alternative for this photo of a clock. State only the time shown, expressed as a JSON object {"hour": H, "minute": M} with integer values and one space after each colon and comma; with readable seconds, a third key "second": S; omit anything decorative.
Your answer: {"hour": 5, "minute": 6, "second": 16}
